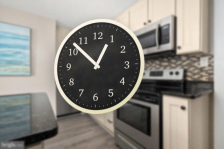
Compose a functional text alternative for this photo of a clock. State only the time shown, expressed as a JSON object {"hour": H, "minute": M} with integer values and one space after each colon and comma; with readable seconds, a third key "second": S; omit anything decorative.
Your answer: {"hour": 12, "minute": 52}
